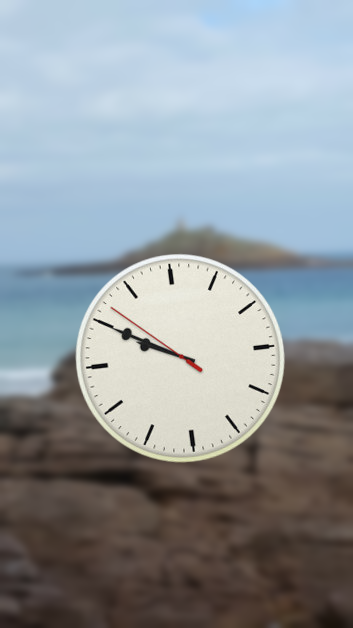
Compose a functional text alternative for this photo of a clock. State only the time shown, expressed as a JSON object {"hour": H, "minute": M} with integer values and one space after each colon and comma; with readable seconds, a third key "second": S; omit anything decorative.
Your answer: {"hour": 9, "minute": 49, "second": 52}
